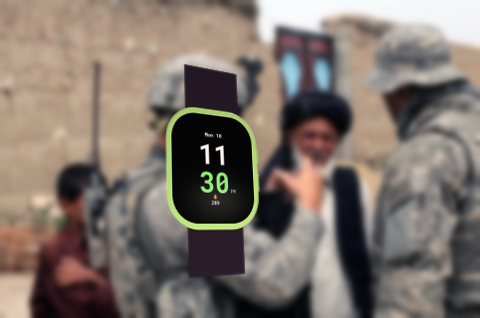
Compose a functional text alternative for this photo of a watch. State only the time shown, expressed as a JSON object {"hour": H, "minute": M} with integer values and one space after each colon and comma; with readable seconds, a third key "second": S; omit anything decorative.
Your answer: {"hour": 11, "minute": 30}
